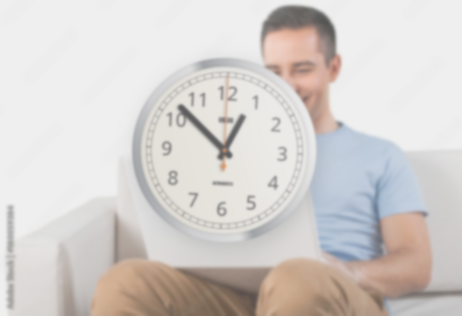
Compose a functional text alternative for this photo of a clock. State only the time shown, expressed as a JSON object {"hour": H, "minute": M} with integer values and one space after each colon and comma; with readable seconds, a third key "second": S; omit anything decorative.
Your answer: {"hour": 12, "minute": 52, "second": 0}
